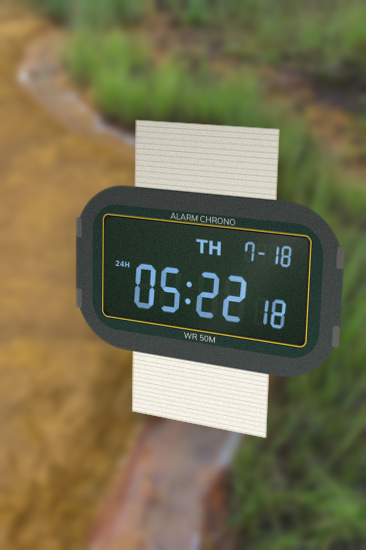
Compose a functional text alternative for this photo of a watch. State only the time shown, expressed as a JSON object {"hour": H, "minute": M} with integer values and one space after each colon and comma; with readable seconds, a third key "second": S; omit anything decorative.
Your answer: {"hour": 5, "minute": 22, "second": 18}
